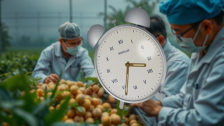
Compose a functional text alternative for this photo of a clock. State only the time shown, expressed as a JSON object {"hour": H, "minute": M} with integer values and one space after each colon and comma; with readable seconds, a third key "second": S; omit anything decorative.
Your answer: {"hour": 3, "minute": 34}
